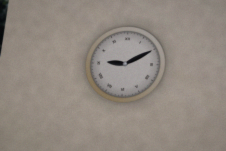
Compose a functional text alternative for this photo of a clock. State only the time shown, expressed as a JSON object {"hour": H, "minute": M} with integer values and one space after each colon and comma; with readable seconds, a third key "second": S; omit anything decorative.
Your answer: {"hour": 9, "minute": 10}
